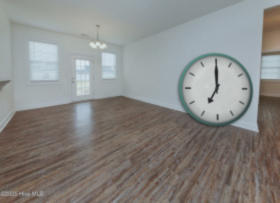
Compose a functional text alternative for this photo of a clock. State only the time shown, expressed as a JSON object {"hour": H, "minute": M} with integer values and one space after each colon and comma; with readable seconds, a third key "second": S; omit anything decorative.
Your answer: {"hour": 7, "minute": 0}
